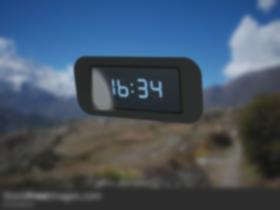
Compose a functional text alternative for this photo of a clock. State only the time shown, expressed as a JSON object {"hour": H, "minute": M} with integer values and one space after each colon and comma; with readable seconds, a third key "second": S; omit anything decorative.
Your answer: {"hour": 16, "minute": 34}
